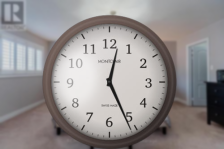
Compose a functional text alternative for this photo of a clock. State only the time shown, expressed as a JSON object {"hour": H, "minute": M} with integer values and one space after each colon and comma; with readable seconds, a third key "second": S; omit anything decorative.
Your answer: {"hour": 12, "minute": 26}
